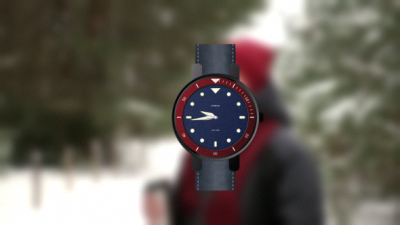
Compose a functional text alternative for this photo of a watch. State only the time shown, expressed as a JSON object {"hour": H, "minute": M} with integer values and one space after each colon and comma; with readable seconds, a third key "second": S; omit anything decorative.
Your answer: {"hour": 9, "minute": 44}
